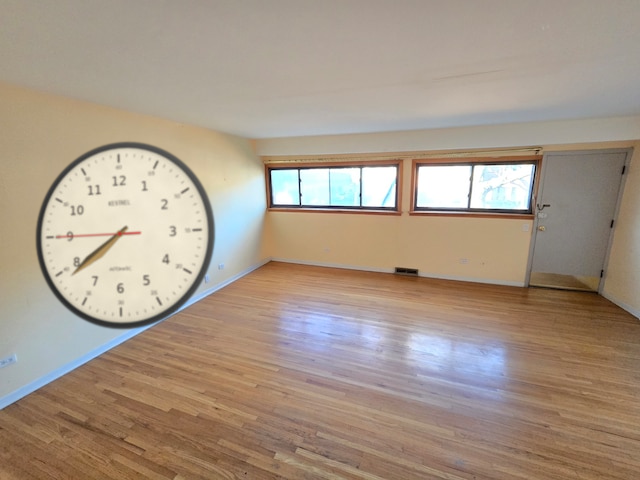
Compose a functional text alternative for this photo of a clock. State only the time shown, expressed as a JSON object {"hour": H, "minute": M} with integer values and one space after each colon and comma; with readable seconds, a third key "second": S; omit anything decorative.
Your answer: {"hour": 7, "minute": 38, "second": 45}
